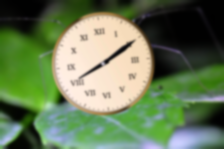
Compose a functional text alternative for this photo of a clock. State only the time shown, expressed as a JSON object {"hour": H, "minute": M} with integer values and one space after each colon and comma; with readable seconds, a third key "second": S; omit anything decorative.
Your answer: {"hour": 8, "minute": 10}
